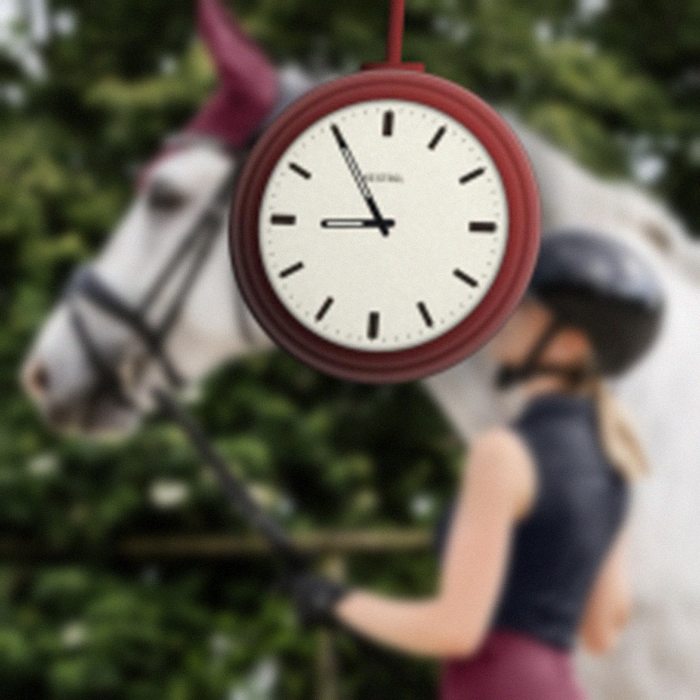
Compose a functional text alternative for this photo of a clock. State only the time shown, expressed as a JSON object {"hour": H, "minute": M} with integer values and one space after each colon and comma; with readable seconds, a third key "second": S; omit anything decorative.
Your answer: {"hour": 8, "minute": 55}
